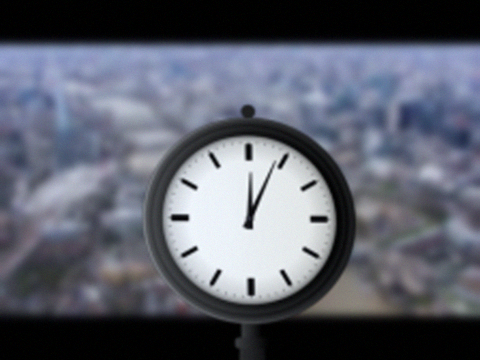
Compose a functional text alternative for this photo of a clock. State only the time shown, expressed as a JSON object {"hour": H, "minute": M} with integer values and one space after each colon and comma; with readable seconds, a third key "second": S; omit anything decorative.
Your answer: {"hour": 12, "minute": 4}
